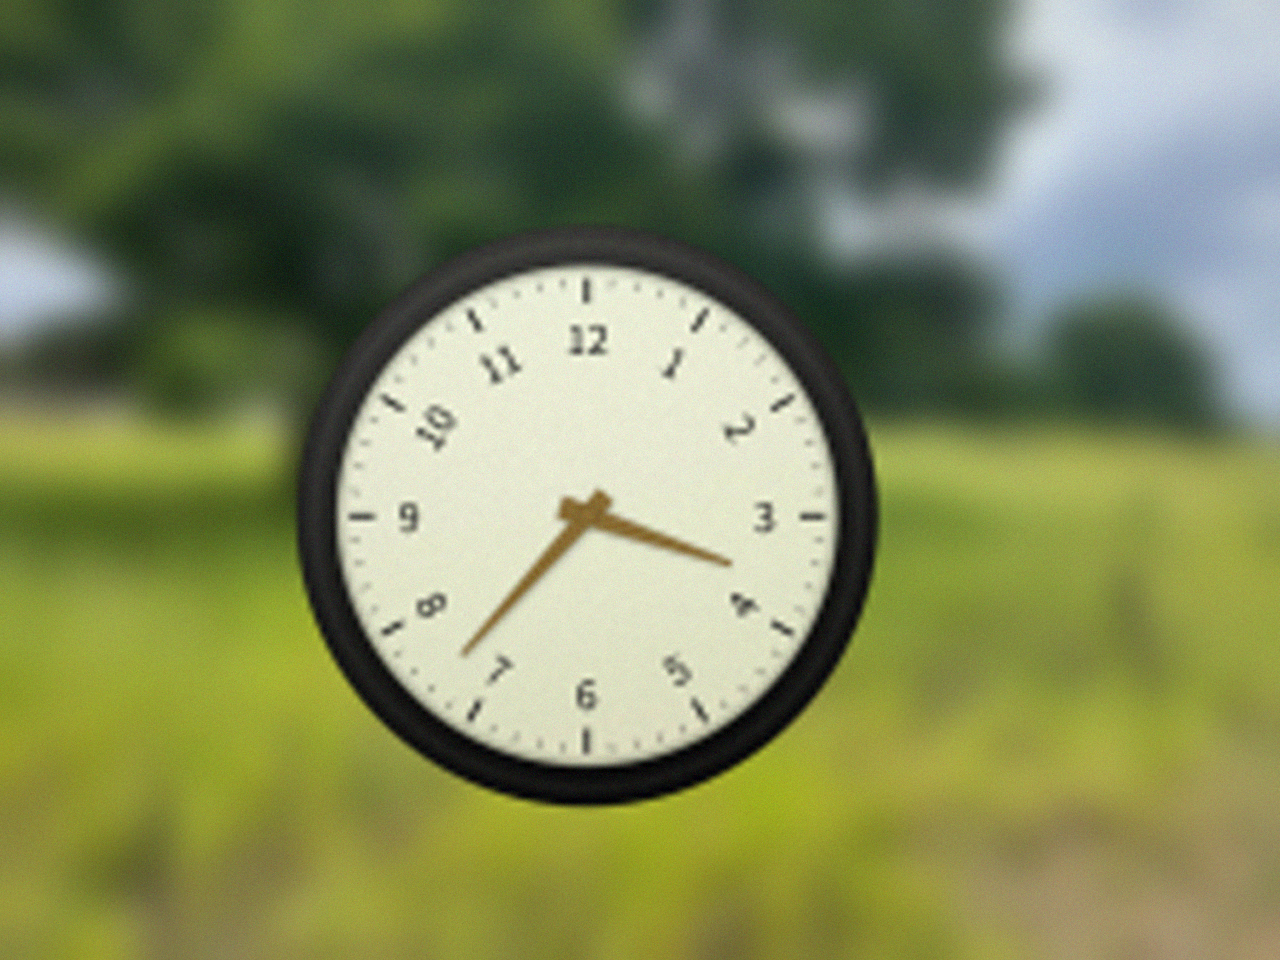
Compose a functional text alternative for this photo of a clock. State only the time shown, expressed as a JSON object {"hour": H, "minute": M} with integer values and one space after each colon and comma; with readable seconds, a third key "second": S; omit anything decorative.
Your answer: {"hour": 3, "minute": 37}
